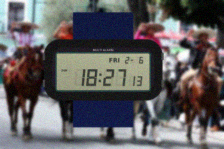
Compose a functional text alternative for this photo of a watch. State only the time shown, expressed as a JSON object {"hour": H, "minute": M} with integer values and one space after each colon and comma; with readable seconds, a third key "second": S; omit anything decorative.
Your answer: {"hour": 18, "minute": 27, "second": 13}
